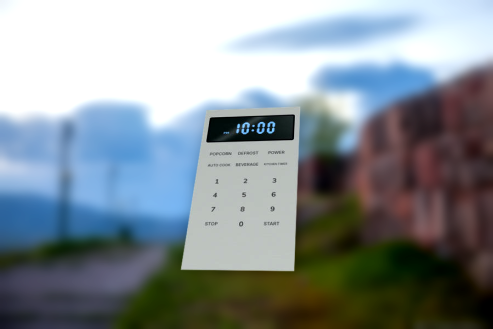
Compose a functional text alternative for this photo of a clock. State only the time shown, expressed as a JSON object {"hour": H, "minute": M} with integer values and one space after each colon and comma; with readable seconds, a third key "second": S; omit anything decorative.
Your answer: {"hour": 10, "minute": 0}
